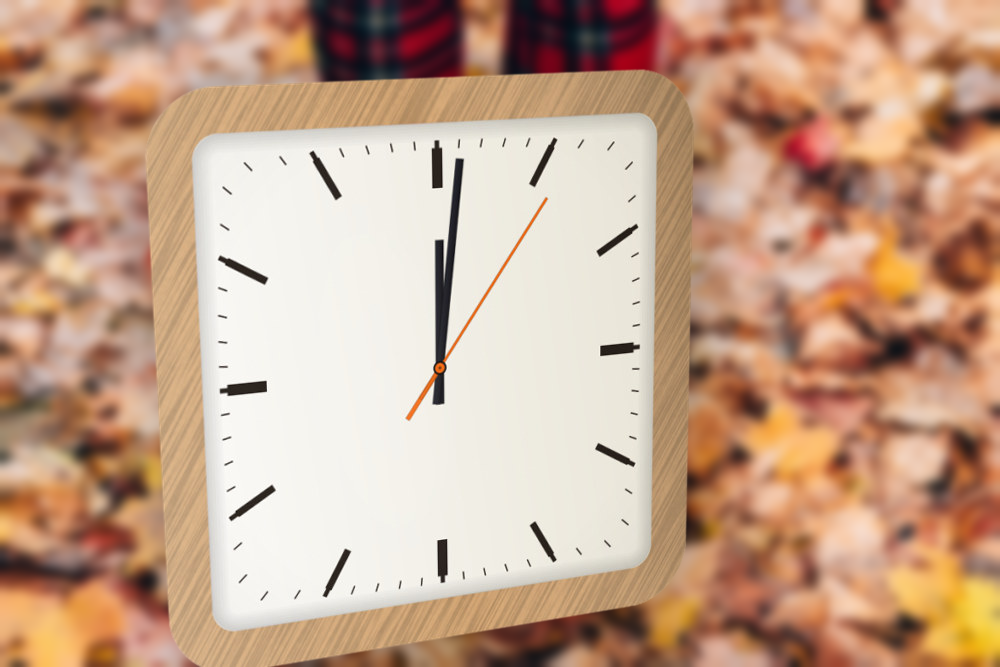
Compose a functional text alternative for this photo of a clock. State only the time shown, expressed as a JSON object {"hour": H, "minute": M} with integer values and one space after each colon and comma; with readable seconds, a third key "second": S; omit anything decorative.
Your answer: {"hour": 12, "minute": 1, "second": 6}
